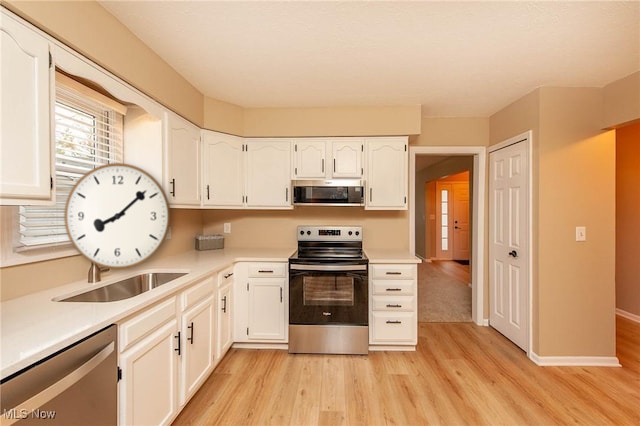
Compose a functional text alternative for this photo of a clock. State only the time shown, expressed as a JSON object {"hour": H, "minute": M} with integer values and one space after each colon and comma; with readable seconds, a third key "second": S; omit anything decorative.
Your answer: {"hour": 8, "minute": 8}
